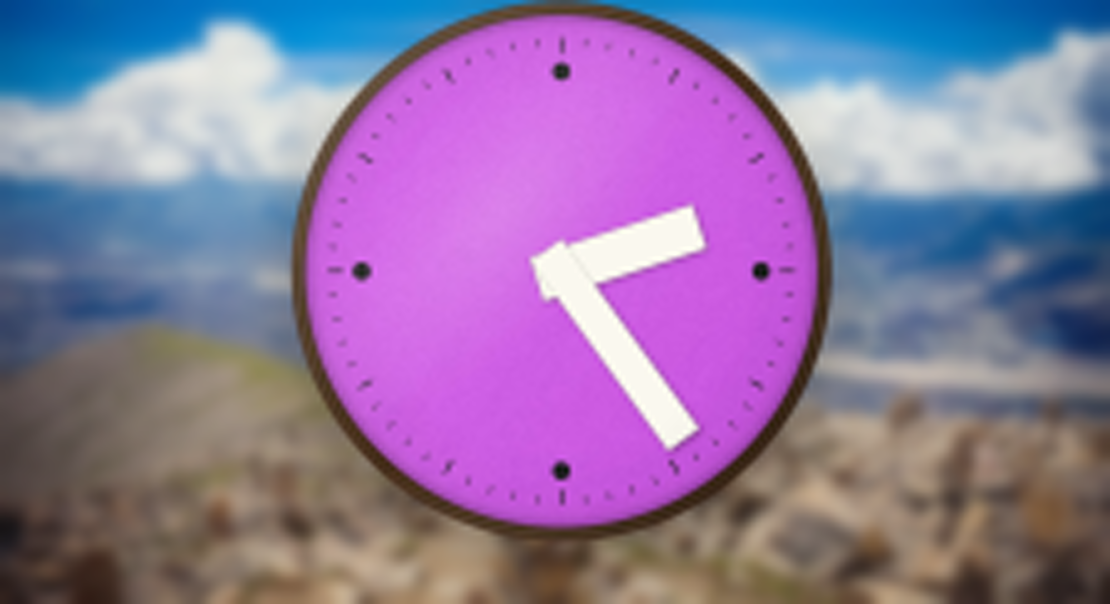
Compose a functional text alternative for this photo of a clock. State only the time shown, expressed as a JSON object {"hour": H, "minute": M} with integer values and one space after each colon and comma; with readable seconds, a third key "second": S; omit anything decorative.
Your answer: {"hour": 2, "minute": 24}
